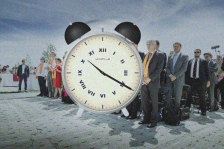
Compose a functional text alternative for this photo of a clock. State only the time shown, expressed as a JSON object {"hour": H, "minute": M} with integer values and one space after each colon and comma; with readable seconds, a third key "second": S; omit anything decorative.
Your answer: {"hour": 10, "minute": 20}
